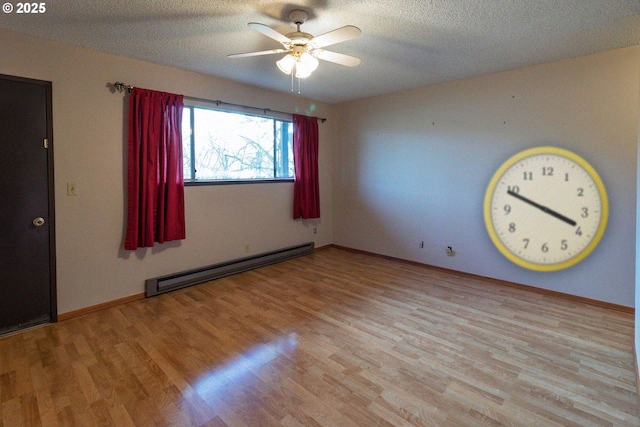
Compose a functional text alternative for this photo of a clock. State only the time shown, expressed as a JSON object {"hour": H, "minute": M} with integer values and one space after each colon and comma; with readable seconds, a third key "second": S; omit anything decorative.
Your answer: {"hour": 3, "minute": 49}
